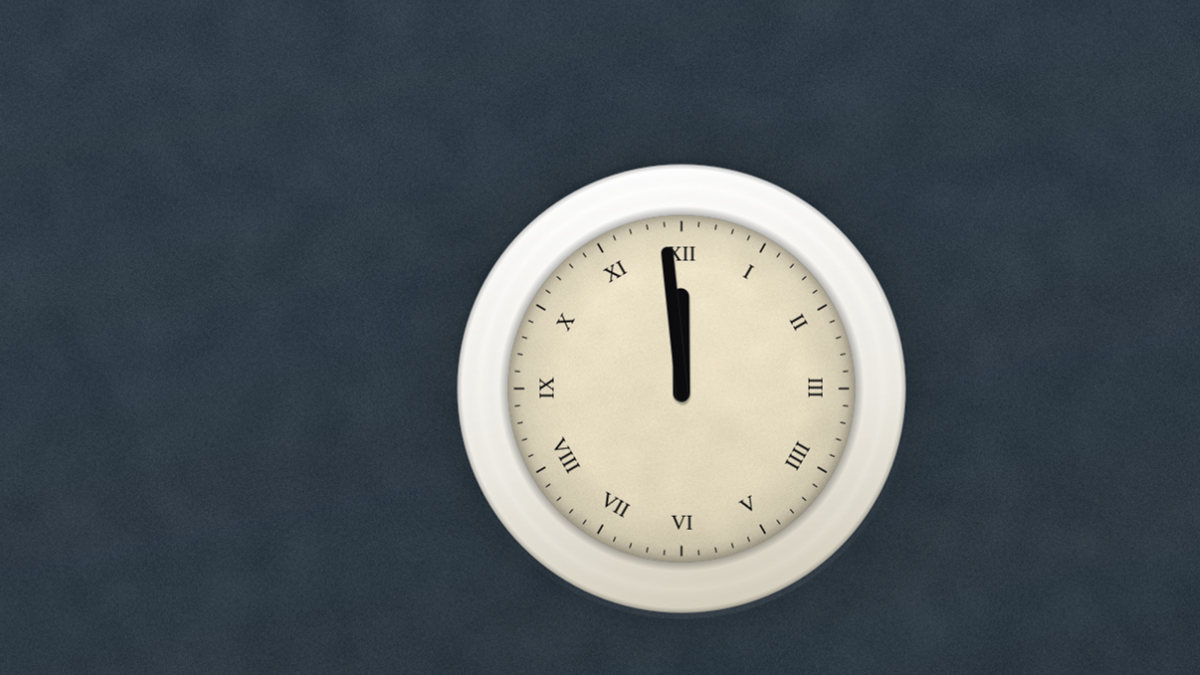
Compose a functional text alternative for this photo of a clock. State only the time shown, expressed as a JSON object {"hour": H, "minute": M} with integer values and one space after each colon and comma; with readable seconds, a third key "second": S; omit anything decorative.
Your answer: {"hour": 11, "minute": 59}
